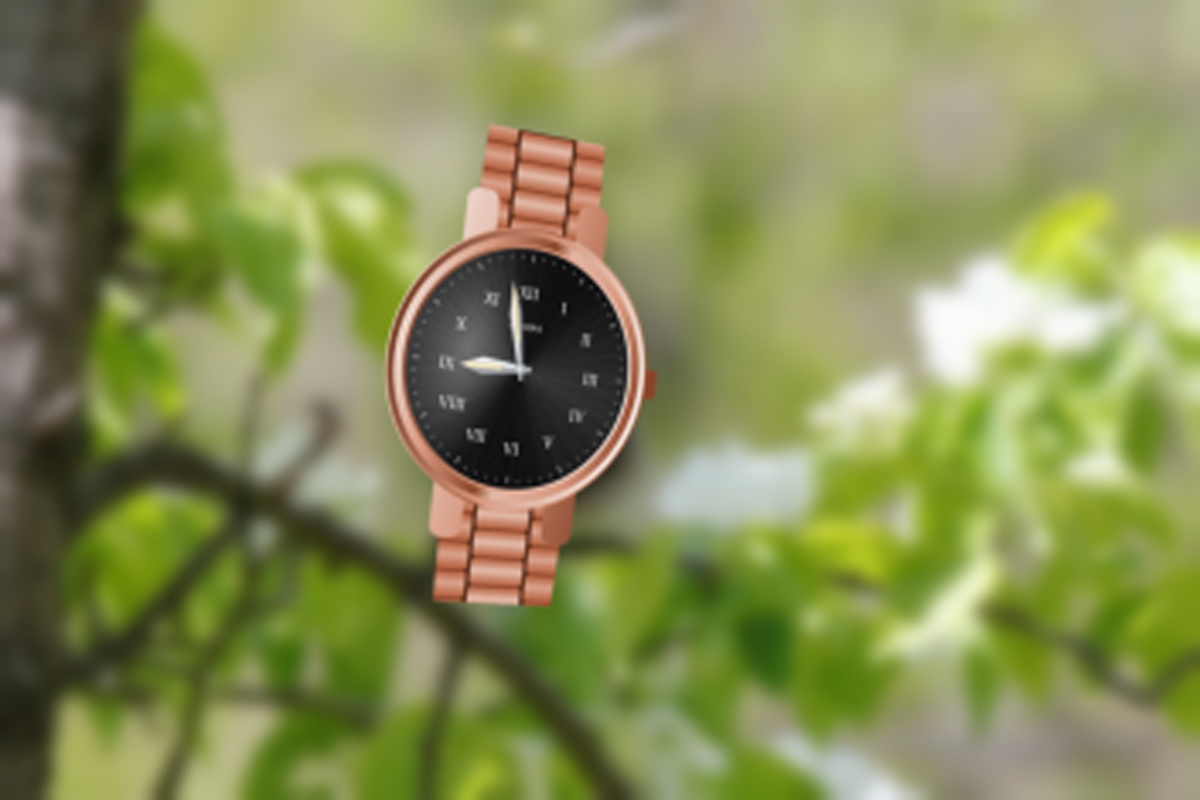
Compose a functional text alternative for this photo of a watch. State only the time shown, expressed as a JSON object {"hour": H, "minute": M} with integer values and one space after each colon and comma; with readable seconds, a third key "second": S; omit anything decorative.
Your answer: {"hour": 8, "minute": 58}
